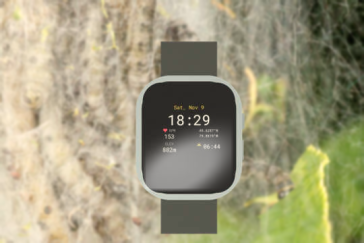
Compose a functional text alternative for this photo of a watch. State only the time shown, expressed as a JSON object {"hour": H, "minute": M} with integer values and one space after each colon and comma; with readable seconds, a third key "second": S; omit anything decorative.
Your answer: {"hour": 18, "minute": 29}
